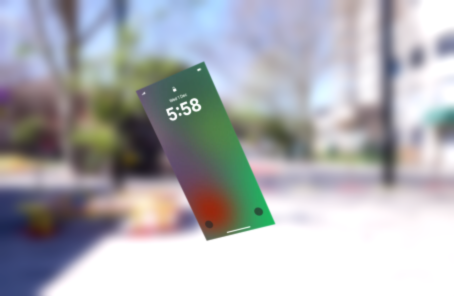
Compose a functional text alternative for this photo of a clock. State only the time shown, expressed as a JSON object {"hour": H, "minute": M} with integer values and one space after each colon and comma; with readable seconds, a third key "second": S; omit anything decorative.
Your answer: {"hour": 5, "minute": 58}
